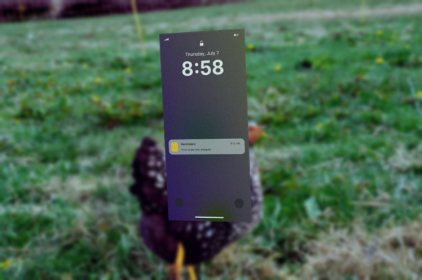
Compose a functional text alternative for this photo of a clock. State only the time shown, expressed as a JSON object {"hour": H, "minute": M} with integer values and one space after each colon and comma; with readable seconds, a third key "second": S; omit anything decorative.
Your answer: {"hour": 8, "minute": 58}
